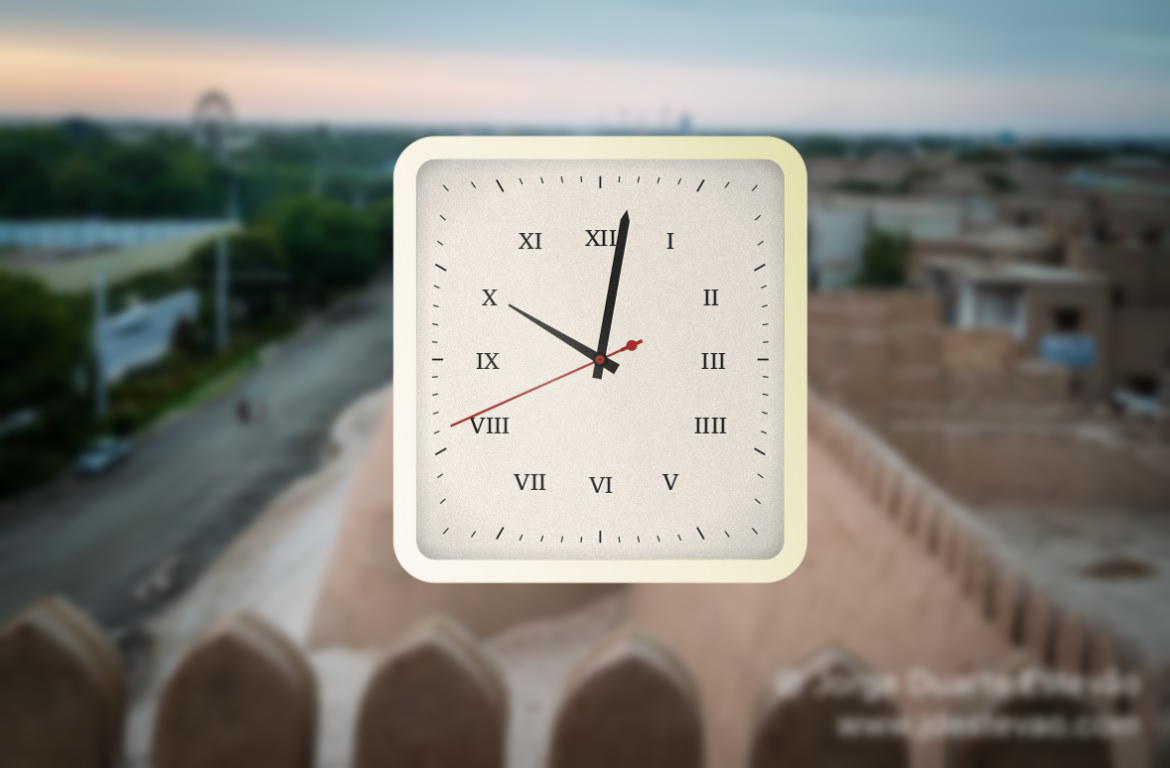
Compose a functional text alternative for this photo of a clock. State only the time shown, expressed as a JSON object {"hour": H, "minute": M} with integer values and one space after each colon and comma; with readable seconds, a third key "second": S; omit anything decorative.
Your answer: {"hour": 10, "minute": 1, "second": 41}
